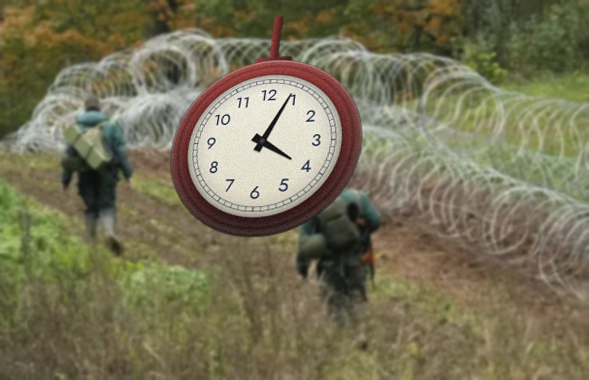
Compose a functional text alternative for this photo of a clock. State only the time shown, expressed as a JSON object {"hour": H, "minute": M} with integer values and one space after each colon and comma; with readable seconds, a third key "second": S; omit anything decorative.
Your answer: {"hour": 4, "minute": 4}
